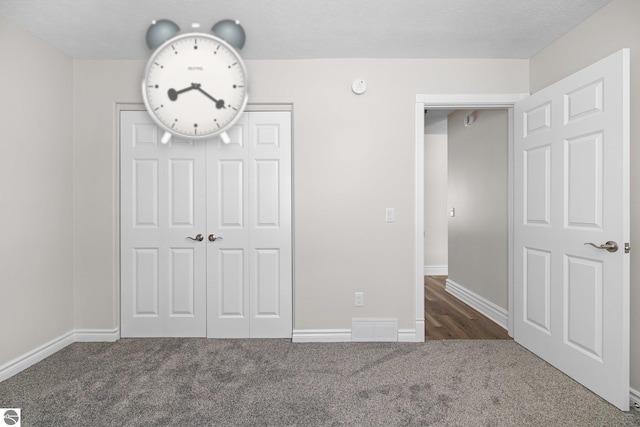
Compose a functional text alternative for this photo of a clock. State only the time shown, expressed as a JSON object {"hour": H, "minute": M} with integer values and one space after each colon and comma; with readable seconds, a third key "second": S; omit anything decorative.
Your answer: {"hour": 8, "minute": 21}
